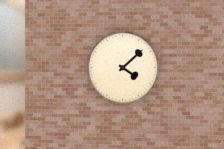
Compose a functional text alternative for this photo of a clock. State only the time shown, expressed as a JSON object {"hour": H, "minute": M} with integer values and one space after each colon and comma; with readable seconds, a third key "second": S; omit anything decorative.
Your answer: {"hour": 4, "minute": 8}
